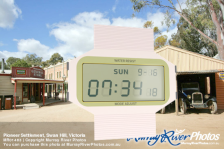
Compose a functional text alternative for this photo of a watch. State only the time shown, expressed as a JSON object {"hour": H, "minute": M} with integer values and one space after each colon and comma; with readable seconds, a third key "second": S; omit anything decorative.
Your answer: {"hour": 7, "minute": 34, "second": 18}
